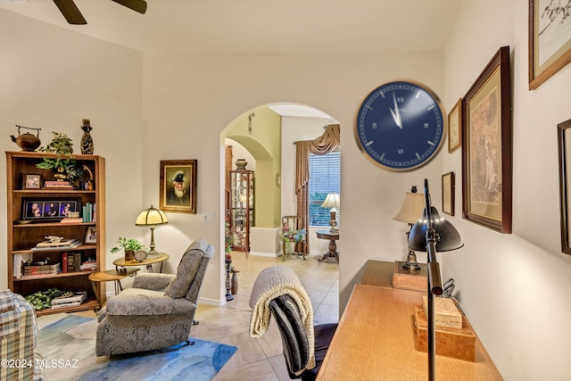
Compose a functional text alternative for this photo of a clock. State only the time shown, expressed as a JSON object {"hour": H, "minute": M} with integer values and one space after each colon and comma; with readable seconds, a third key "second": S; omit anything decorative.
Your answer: {"hour": 10, "minute": 58}
